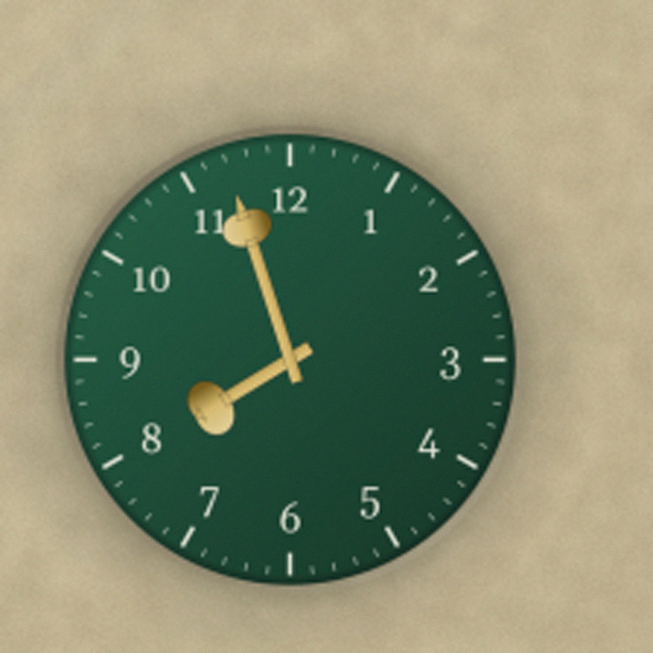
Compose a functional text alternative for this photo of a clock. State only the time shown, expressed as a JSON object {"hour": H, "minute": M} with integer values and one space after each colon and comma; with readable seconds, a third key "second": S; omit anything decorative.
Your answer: {"hour": 7, "minute": 57}
